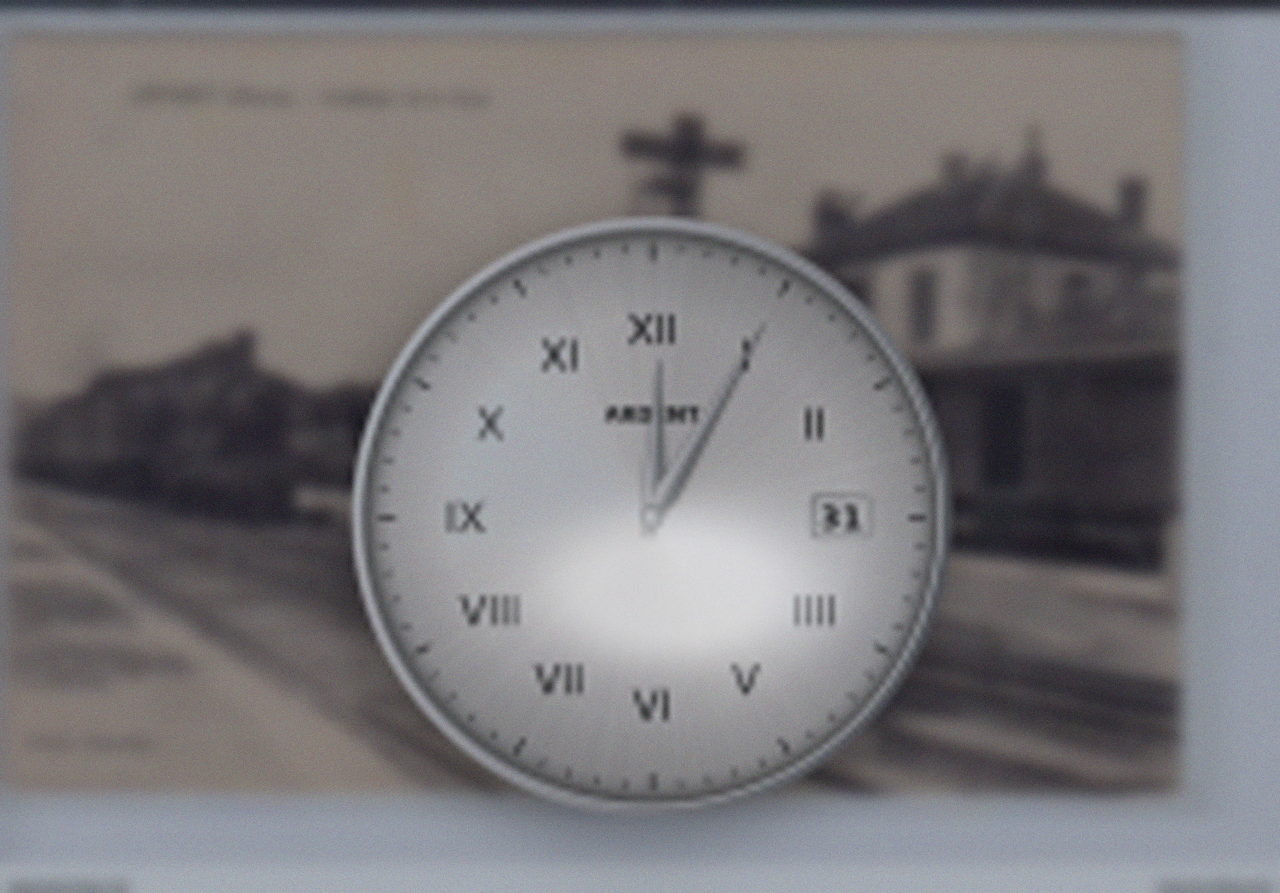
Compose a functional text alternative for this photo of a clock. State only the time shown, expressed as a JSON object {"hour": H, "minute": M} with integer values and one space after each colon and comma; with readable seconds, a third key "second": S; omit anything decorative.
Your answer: {"hour": 12, "minute": 5}
